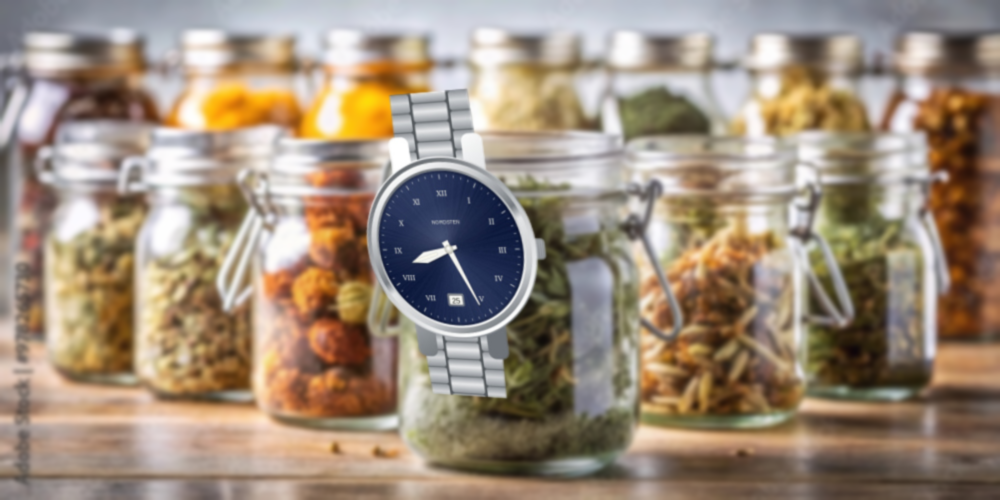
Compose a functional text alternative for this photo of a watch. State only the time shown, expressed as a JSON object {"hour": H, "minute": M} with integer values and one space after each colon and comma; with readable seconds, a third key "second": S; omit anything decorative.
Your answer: {"hour": 8, "minute": 26}
